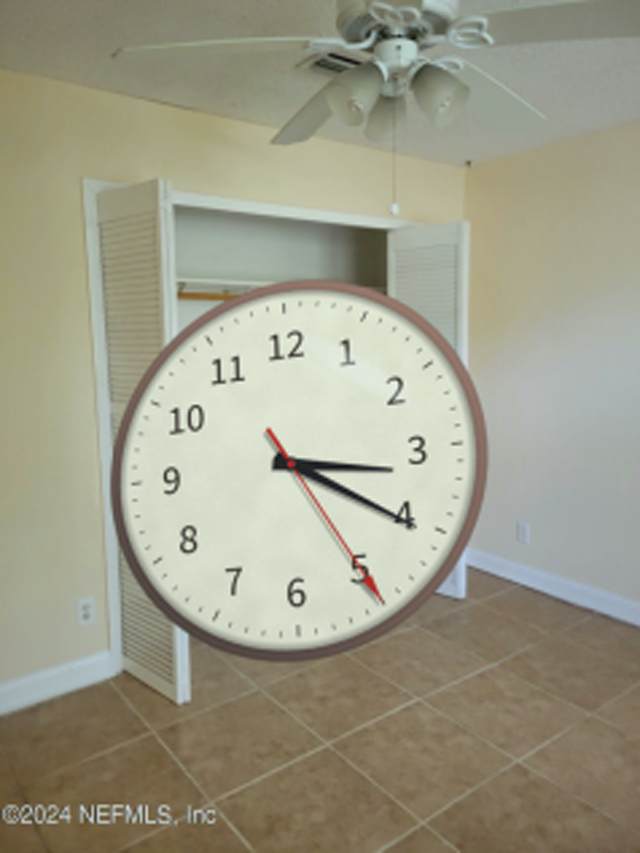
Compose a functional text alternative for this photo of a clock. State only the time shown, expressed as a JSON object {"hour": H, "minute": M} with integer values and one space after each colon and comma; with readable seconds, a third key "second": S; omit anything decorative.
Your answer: {"hour": 3, "minute": 20, "second": 25}
